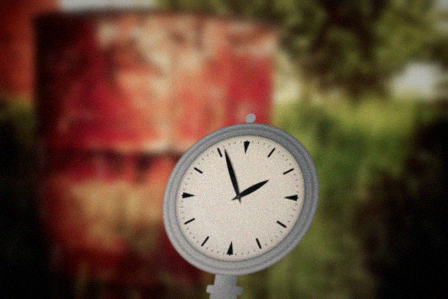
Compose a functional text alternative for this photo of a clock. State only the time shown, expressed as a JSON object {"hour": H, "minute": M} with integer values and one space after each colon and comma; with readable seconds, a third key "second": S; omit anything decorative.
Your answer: {"hour": 1, "minute": 56}
